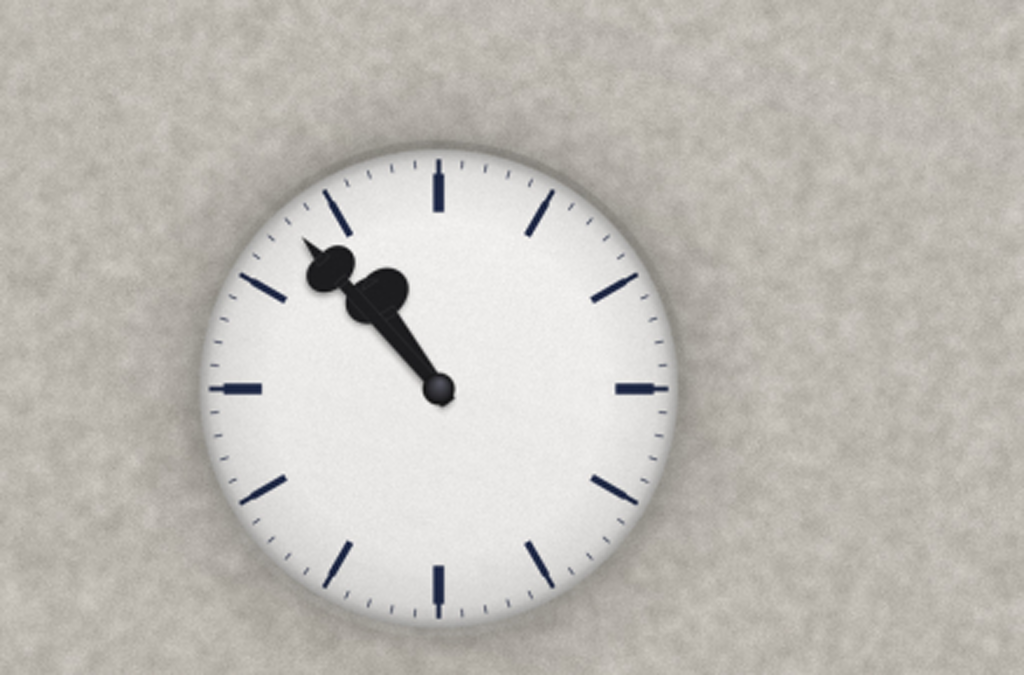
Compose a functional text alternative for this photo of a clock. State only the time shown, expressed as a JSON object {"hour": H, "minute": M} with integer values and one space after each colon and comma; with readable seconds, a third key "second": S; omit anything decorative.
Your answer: {"hour": 10, "minute": 53}
